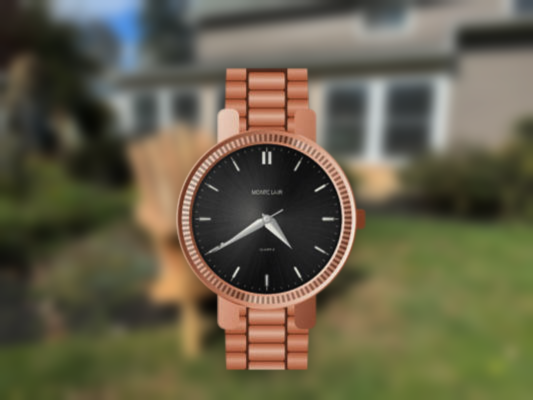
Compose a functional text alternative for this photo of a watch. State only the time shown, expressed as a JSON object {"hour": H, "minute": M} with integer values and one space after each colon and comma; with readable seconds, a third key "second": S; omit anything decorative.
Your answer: {"hour": 4, "minute": 39, "second": 40}
